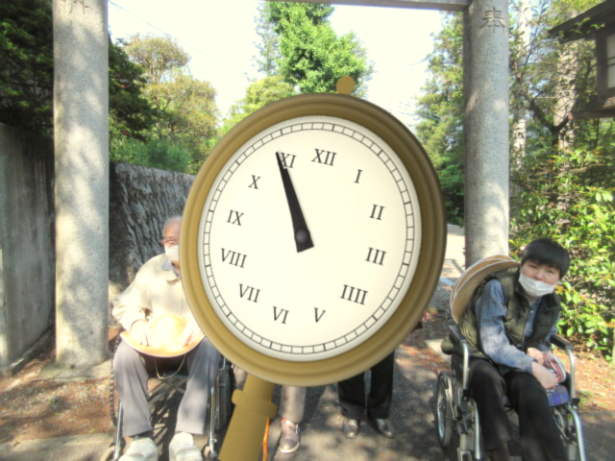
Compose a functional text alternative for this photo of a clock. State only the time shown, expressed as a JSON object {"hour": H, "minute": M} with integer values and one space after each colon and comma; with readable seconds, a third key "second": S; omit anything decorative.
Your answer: {"hour": 10, "minute": 54}
